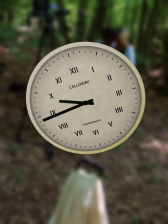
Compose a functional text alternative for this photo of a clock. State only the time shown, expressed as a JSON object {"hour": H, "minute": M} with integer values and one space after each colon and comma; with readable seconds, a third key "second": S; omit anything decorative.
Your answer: {"hour": 9, "minute": 44}
